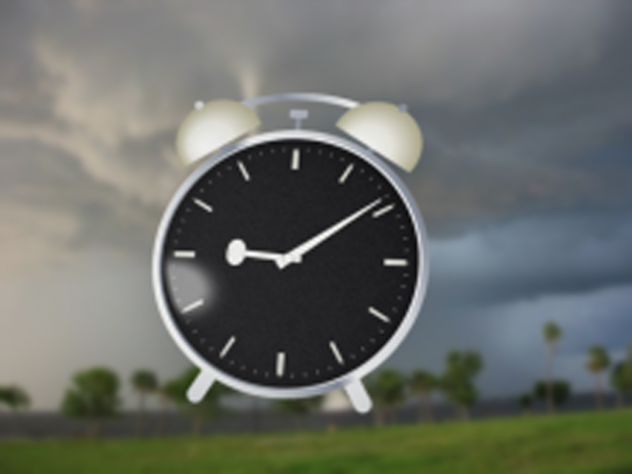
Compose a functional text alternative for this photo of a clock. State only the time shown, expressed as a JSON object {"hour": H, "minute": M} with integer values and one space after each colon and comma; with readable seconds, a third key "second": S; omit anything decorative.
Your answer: {"hour": 9, "minute": 9}
